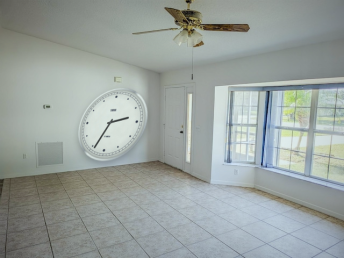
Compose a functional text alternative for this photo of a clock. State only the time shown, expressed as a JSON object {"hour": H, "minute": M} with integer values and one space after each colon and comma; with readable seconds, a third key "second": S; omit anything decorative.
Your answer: {"hour": 2, "minute": 34}
